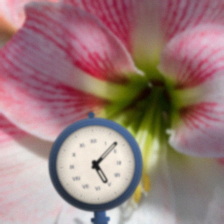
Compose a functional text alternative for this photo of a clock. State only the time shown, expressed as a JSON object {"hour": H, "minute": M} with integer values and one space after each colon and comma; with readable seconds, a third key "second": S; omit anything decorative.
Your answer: {"hour": 5, "minute": 8}
